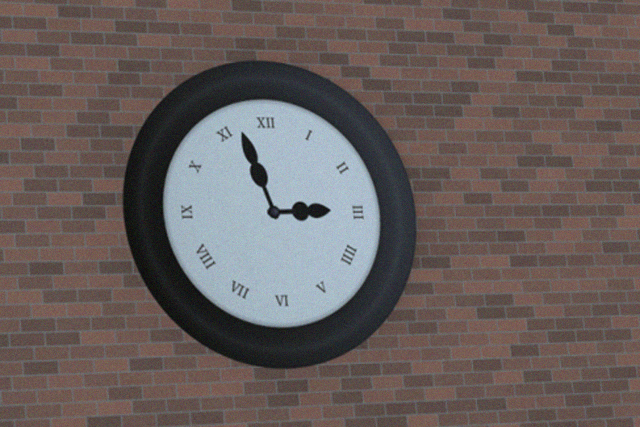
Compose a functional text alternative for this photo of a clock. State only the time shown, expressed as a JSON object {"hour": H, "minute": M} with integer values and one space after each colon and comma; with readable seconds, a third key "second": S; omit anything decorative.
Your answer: {"hour": 2, "minute": 57}
